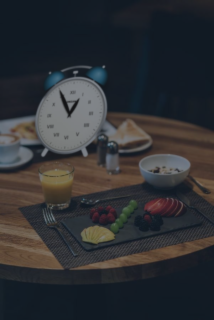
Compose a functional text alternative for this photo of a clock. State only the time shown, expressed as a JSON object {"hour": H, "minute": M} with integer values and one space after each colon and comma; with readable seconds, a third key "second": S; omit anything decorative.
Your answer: {"hour": 12, "minute": 55}
